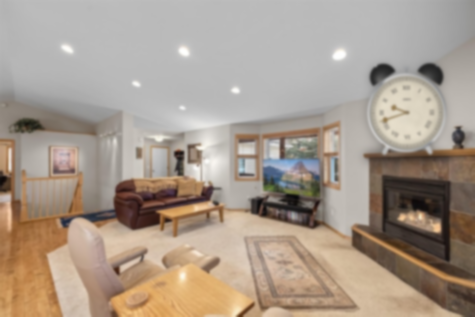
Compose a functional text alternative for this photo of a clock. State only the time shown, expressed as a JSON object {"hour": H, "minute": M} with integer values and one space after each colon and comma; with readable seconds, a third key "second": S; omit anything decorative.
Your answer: {"hour": 9, "minute": 42}
